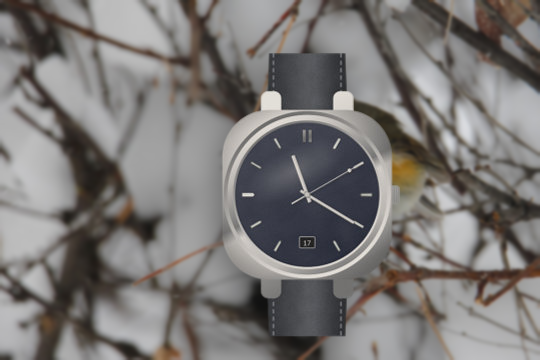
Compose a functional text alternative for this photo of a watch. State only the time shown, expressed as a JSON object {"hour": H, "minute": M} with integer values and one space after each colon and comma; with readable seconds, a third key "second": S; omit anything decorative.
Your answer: {"hour": 11, "minute": 20, "second": 10}
